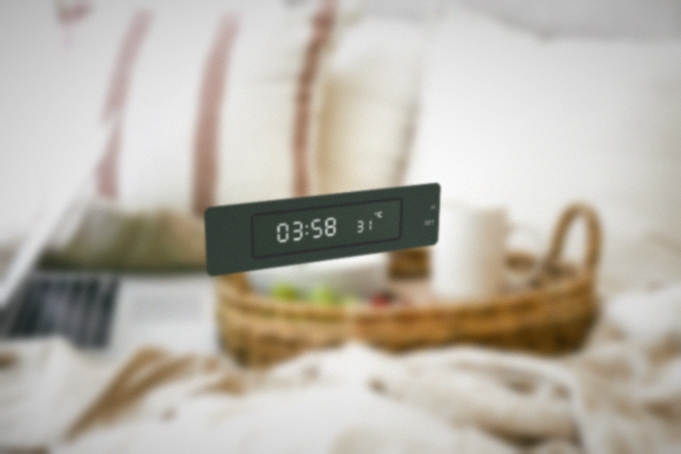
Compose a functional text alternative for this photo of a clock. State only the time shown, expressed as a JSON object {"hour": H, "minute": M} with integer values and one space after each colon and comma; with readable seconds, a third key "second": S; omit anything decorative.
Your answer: {"hour": 3, "minute": 58}
